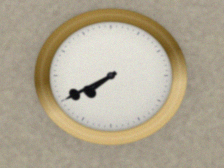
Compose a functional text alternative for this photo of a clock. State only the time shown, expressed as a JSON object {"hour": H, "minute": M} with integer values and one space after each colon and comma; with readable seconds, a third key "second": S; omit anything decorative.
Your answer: {"hour": 7, "minute": 40}
